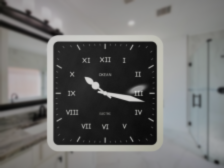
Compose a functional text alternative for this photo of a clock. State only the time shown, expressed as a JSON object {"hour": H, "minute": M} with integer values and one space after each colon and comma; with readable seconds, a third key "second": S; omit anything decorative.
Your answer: {"hour": 10, "minute": 17}
